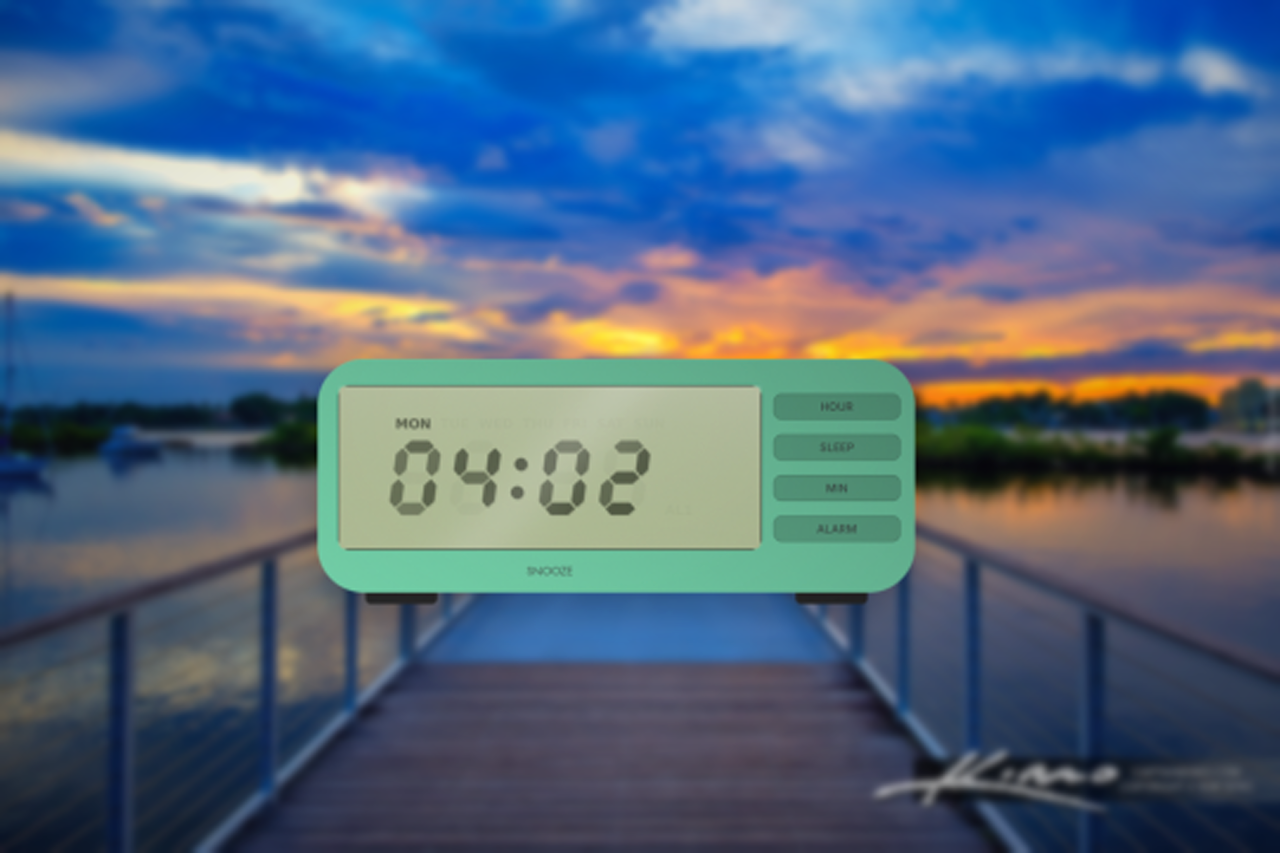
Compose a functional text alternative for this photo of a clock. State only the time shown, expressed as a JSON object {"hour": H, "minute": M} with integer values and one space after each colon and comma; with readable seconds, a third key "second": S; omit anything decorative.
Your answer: {"hour": 4, "minute": 2}
